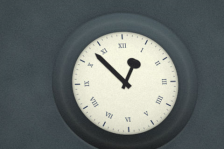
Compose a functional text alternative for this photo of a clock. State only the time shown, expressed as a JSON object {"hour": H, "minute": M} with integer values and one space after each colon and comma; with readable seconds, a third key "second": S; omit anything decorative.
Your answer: {"hour": 12, "minute": 53}
